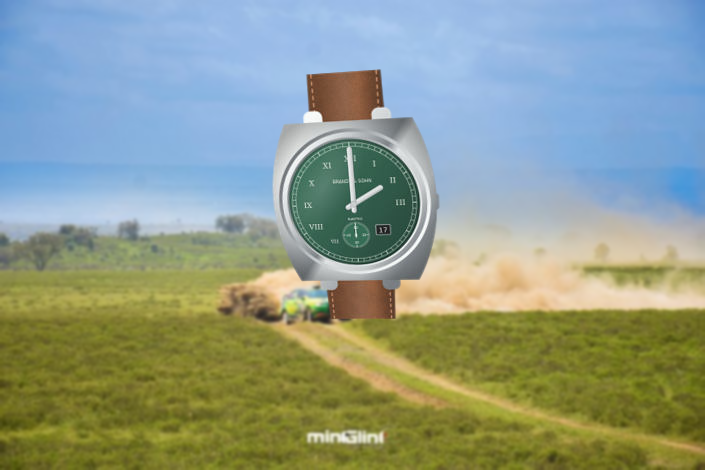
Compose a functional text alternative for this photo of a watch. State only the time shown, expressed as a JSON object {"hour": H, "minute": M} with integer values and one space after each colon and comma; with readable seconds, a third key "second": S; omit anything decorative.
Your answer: {"hour": 2, "minute": 0}
